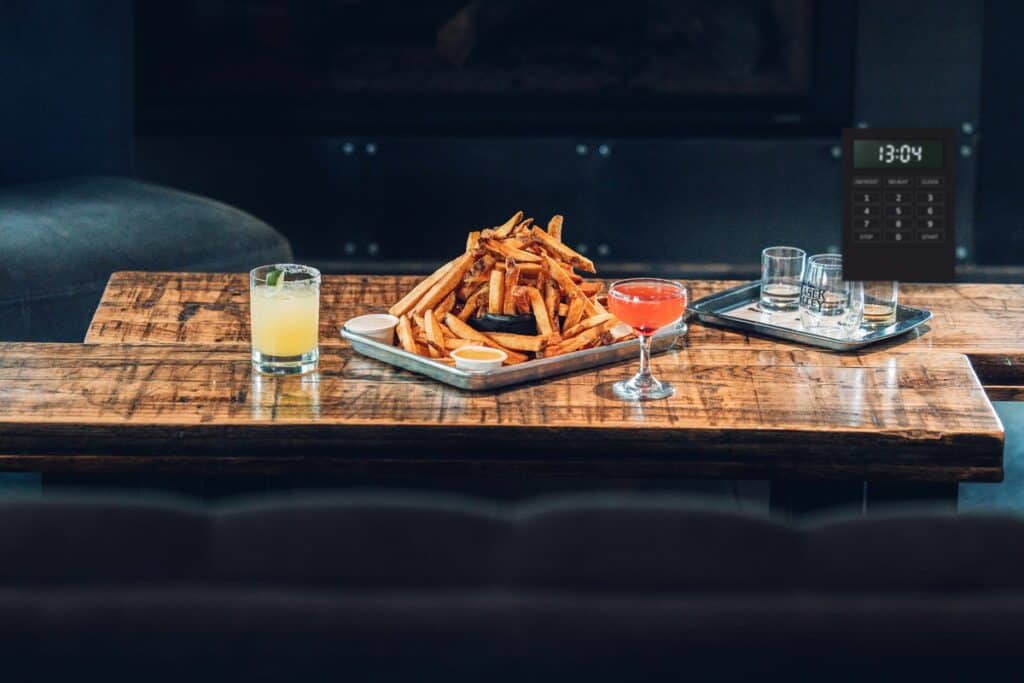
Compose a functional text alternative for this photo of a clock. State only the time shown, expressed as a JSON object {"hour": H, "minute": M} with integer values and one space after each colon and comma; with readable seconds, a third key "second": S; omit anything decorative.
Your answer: {"hour": 13, "minute": 4}
